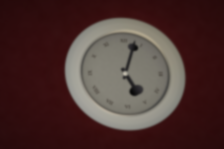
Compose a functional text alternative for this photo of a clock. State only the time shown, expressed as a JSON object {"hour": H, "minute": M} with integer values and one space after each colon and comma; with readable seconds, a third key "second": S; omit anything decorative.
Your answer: {"hour": 5, "minute": 3}
